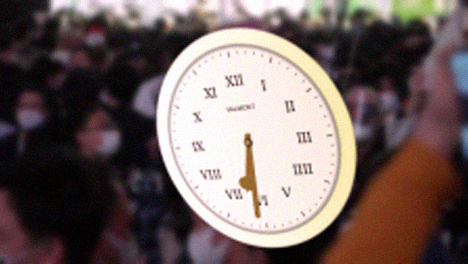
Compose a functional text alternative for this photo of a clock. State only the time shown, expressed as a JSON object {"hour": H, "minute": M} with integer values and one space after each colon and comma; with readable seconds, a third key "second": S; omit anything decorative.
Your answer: {"hour": 6, "minute": 31}
